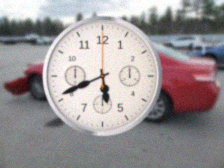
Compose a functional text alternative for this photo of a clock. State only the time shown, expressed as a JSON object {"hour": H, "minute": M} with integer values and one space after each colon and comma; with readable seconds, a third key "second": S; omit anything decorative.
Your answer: {"hour": 5, "minute": 41}
